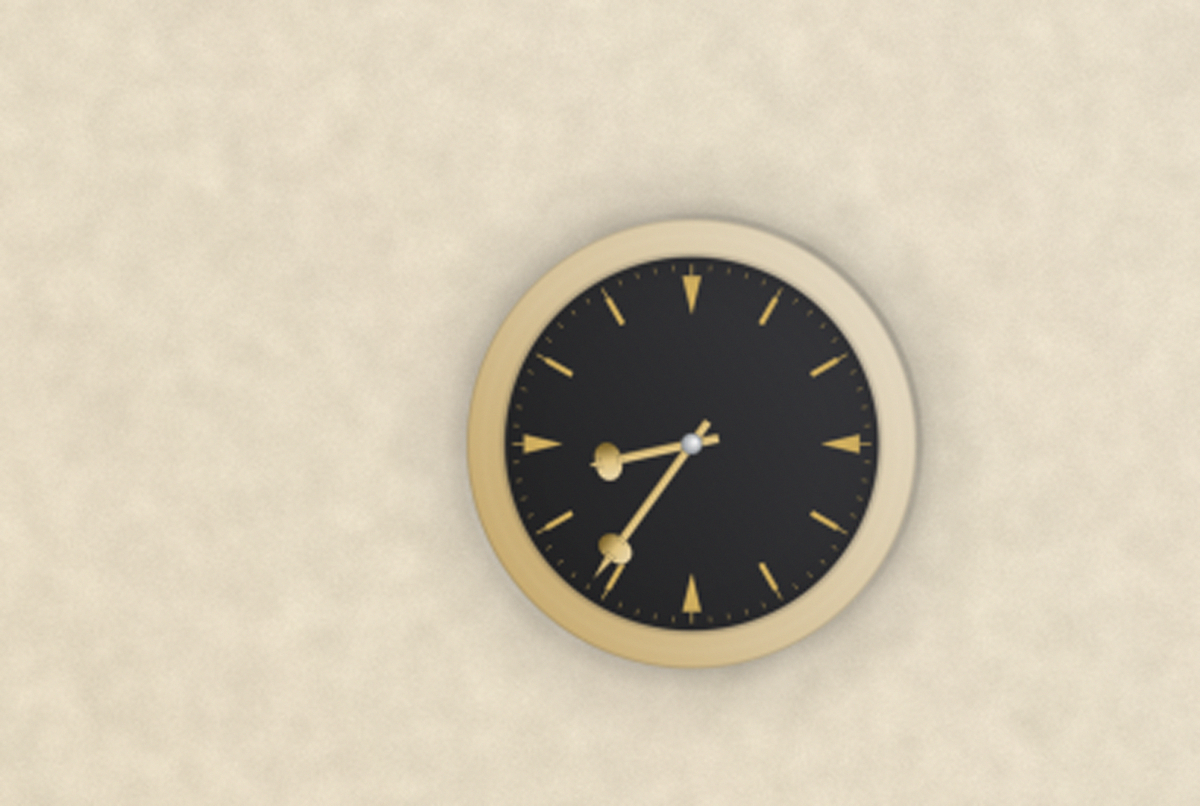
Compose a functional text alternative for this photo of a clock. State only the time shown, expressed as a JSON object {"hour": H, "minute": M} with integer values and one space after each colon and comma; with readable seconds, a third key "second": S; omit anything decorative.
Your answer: {"hour": 8, "minute": 36}
